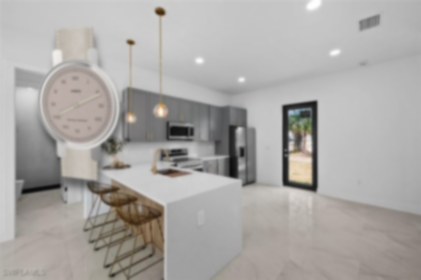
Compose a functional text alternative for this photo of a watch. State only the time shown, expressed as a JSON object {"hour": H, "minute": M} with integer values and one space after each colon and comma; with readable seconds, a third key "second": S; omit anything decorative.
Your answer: {"hour": 8, "minute": 11}
